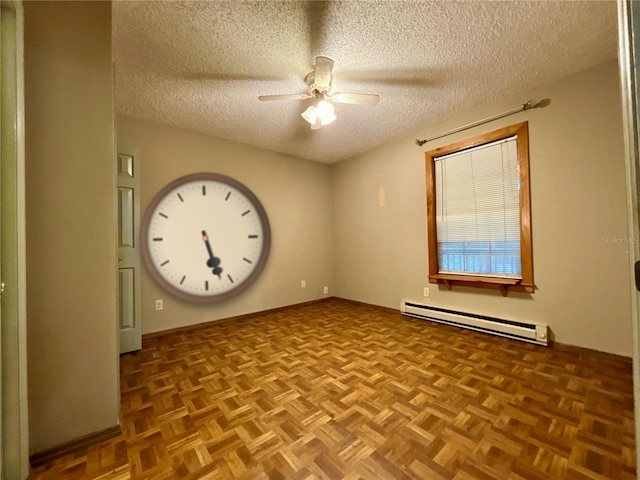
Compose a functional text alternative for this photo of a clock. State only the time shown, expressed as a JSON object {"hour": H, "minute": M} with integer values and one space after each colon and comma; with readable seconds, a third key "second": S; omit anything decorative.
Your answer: {"hour": 5, "minute": 27}
